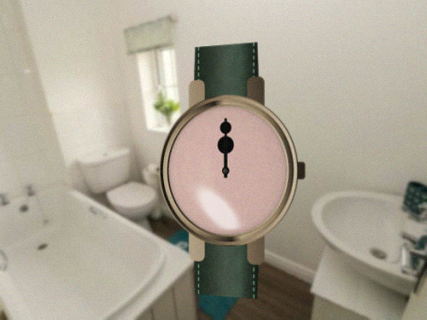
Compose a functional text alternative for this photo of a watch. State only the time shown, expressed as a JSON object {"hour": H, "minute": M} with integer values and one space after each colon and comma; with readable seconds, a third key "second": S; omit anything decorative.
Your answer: {"hour": 12, "minute": 0}
